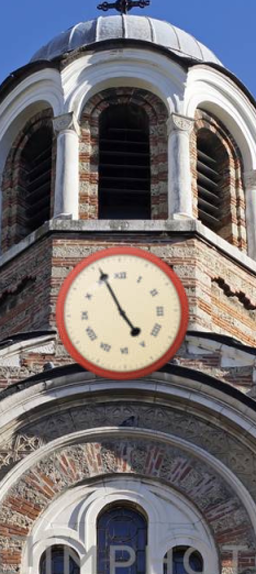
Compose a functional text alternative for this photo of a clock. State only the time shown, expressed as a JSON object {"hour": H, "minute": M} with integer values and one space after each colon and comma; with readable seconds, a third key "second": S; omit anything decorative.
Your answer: {"hour": 4, "minute": 56}
